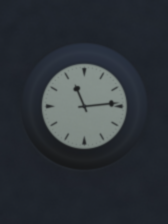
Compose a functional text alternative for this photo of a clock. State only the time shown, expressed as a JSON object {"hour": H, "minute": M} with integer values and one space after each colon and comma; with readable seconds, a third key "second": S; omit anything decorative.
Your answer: {"hour": 11, "minute": 14}
